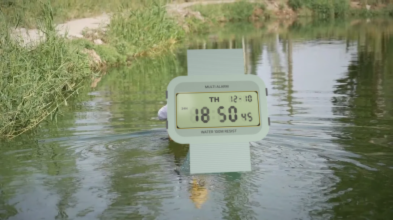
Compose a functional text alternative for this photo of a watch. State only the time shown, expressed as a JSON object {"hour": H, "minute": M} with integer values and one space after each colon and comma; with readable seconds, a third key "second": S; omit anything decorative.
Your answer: {"hour": 18, "minute": 50, "second": 45}
